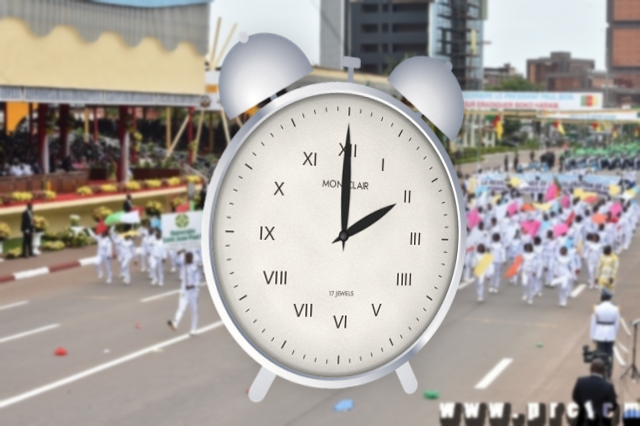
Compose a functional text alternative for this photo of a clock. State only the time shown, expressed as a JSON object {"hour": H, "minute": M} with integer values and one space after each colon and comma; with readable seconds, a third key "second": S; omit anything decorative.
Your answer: {"hour": 2, "minute": 0}
